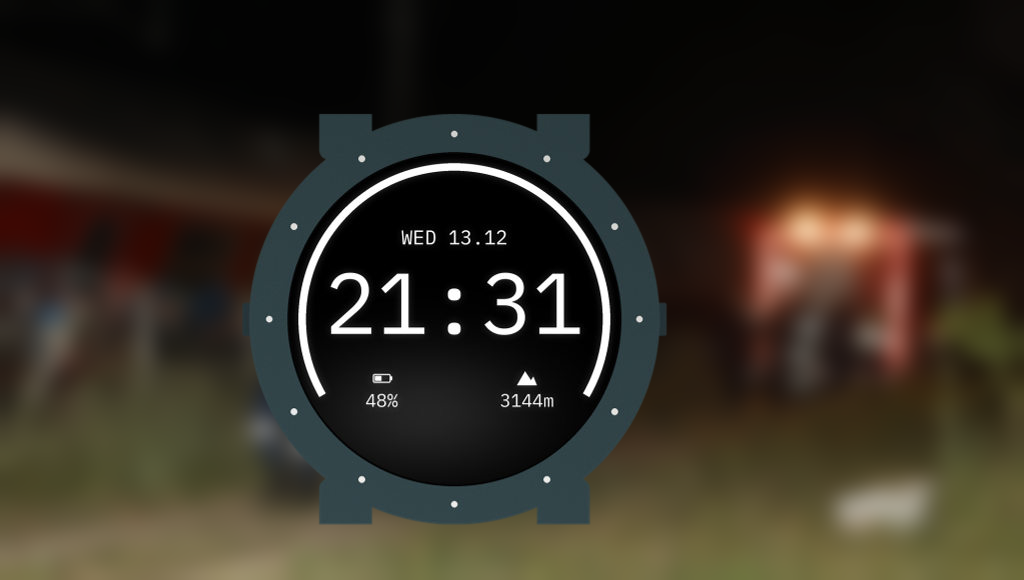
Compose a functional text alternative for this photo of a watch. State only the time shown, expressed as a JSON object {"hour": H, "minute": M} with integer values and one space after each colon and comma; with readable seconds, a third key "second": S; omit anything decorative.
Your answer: {"hour": 21, "minute": 31}
